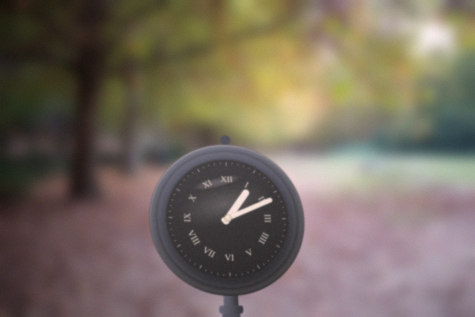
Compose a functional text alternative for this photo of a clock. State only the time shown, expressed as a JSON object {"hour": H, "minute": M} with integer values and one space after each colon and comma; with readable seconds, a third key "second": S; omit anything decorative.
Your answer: {"hour": 1, "minute": 11}
